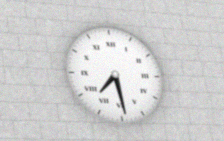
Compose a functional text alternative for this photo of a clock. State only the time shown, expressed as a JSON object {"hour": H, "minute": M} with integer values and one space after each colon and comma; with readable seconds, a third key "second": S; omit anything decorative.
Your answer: {"hour": 7, "minute": 29}
